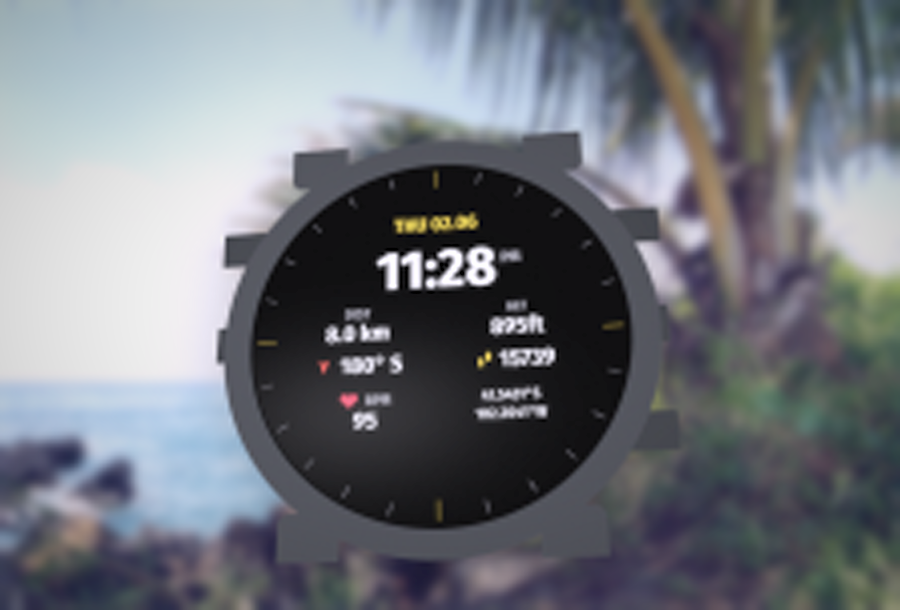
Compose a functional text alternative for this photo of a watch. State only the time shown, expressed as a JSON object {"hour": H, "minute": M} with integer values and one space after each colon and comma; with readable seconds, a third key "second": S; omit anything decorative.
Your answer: {"hour": 11, "minute": 28}
